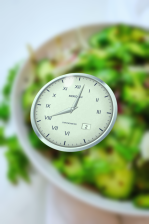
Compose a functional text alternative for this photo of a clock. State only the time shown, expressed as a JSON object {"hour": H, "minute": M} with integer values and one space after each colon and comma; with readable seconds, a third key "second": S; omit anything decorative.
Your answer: {"hour": 8, "minute": 2}
